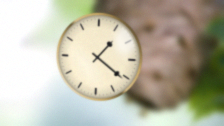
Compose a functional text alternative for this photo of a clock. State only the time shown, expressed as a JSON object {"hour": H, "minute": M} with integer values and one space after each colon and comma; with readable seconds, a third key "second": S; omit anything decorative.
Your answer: {"hour": 1, "minute": 21}
